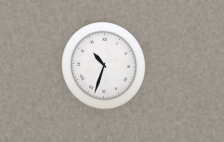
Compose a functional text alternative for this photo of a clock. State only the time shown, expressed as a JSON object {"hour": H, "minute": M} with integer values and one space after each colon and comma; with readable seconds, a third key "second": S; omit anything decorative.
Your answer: {"hour": 10, "minute": 33}
